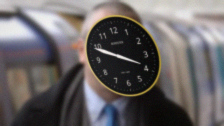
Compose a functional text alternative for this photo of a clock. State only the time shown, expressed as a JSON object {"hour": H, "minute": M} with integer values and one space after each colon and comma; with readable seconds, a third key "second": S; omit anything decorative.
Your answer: {"hour": 3, "minute": 49}
